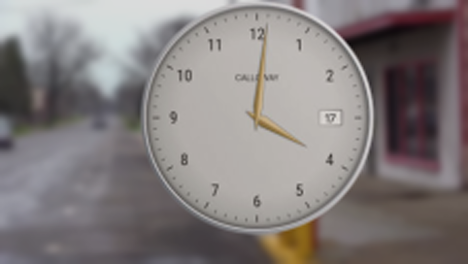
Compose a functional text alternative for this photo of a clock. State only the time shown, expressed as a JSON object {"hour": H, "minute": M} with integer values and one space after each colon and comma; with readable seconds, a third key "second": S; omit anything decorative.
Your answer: {"hour": 4, "minute": 1}
